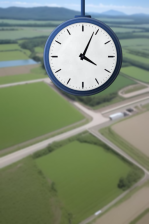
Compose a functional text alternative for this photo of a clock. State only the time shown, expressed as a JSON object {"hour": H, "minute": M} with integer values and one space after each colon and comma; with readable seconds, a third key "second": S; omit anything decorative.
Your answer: {"hour": 4, "minute": 4}
